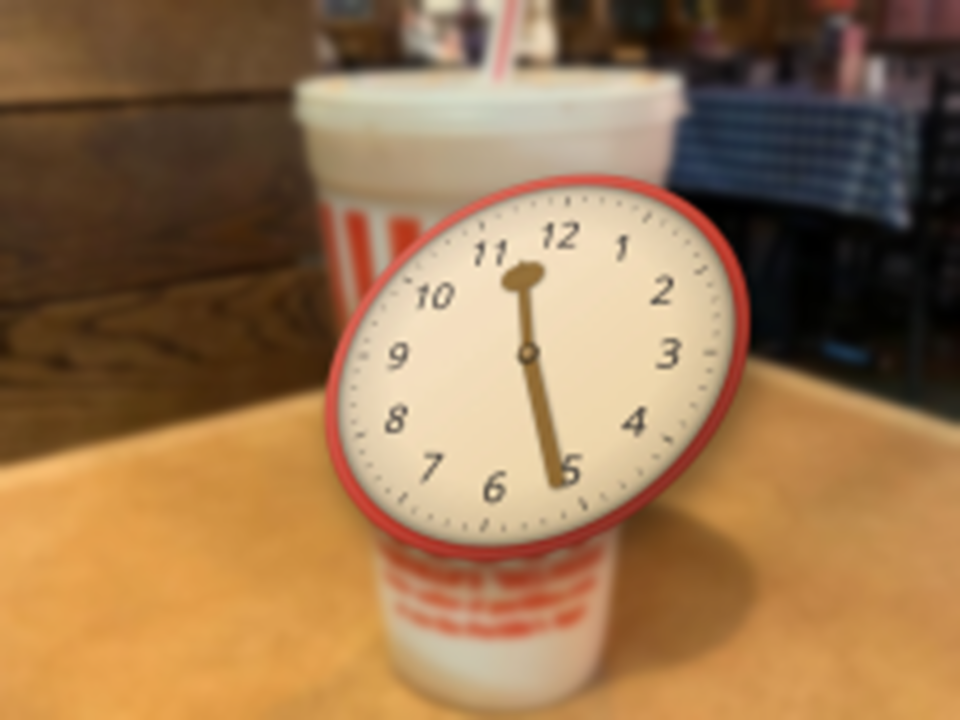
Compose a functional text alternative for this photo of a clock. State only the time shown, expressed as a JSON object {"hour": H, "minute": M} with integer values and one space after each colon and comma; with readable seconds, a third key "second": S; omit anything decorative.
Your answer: {"hour": 11, "minute": 26}
